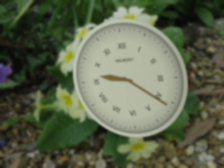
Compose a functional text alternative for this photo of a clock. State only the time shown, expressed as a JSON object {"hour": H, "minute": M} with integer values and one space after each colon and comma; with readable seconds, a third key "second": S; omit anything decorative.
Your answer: {"hour": 9, "minute": 21}
